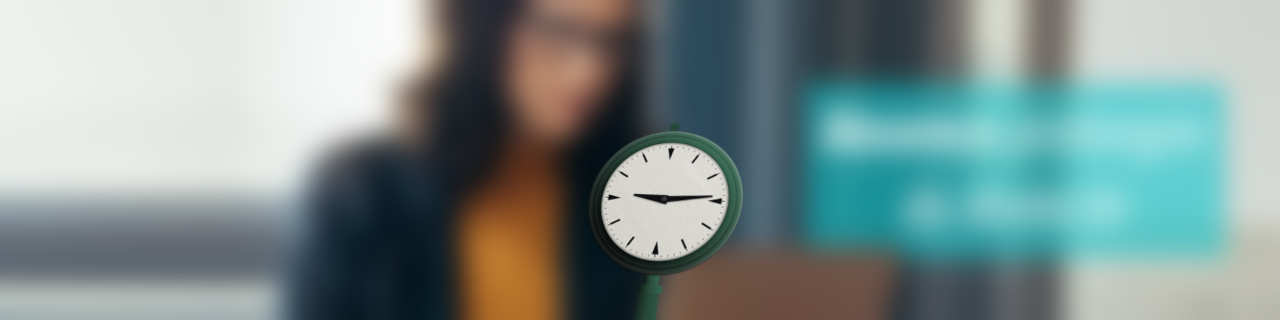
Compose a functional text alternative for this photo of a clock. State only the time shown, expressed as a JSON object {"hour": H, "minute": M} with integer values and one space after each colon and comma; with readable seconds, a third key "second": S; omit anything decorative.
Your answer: {"hour": 9, "minute": 14}
